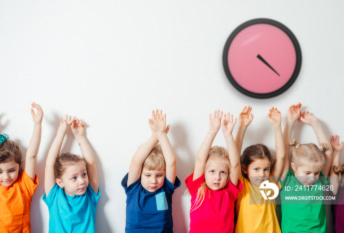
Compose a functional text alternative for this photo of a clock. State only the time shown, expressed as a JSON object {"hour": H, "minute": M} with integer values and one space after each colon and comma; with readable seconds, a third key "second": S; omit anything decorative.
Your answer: {"hour": 4, "minute": 22}
